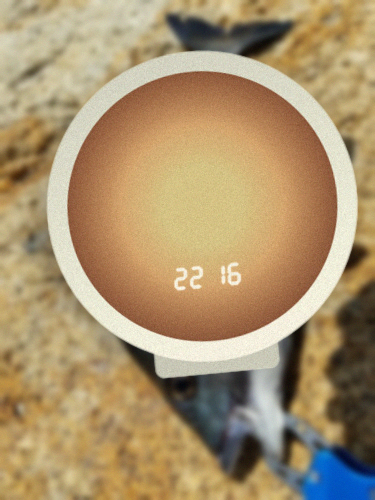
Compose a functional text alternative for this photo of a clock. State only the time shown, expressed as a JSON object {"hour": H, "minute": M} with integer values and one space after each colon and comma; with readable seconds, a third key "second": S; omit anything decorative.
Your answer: {"hour": 22, "minute": 16}
